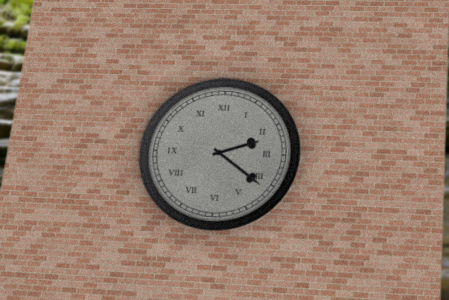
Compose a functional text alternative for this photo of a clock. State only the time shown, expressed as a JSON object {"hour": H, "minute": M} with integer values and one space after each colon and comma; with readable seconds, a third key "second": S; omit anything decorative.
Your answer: {"hour": 2, "minute": 21}
